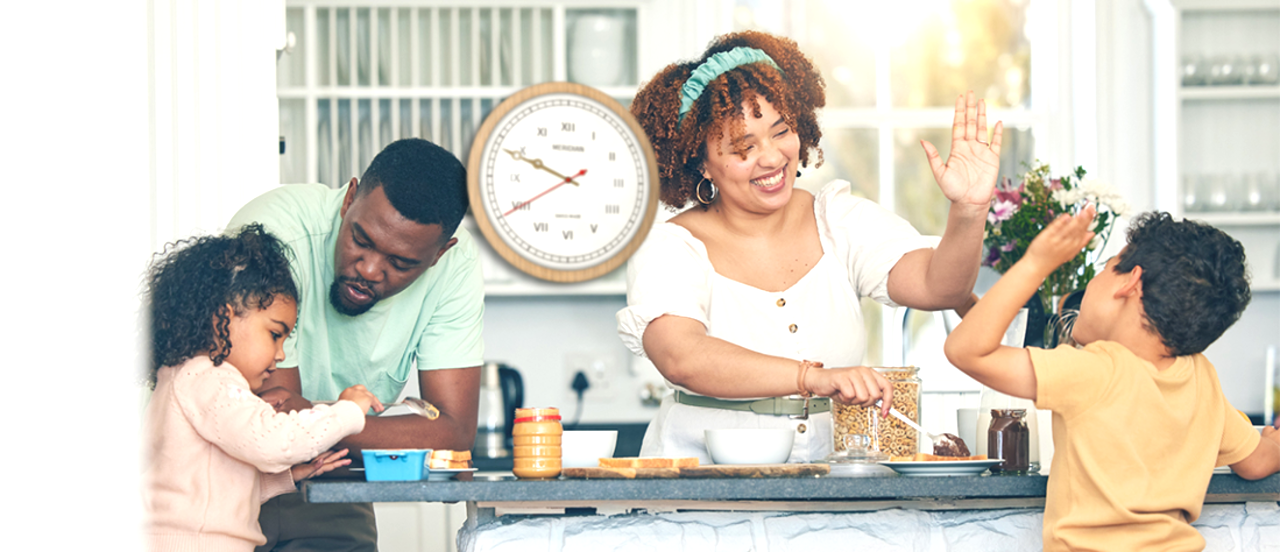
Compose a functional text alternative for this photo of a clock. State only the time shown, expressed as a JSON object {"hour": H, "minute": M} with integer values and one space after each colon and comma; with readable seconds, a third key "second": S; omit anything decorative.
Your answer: {"hour": 9, "minute": 48, "second": 40}
